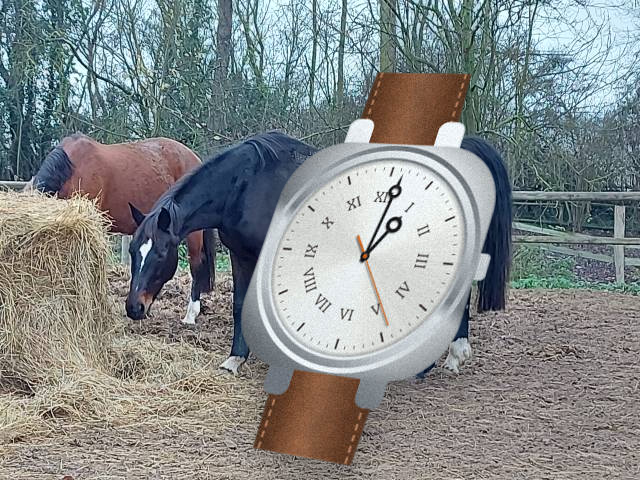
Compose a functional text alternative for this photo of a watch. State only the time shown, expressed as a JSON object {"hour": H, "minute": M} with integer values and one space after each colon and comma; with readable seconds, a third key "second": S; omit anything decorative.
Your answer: {"hour": 1, "minute": 1, "second": 24}
